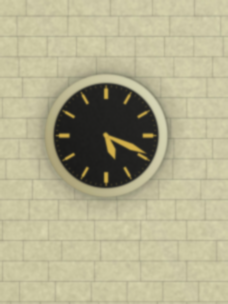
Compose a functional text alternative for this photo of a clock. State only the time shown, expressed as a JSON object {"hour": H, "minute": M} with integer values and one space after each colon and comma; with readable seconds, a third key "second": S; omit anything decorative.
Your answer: {"hour": 5, "minute": 19}
